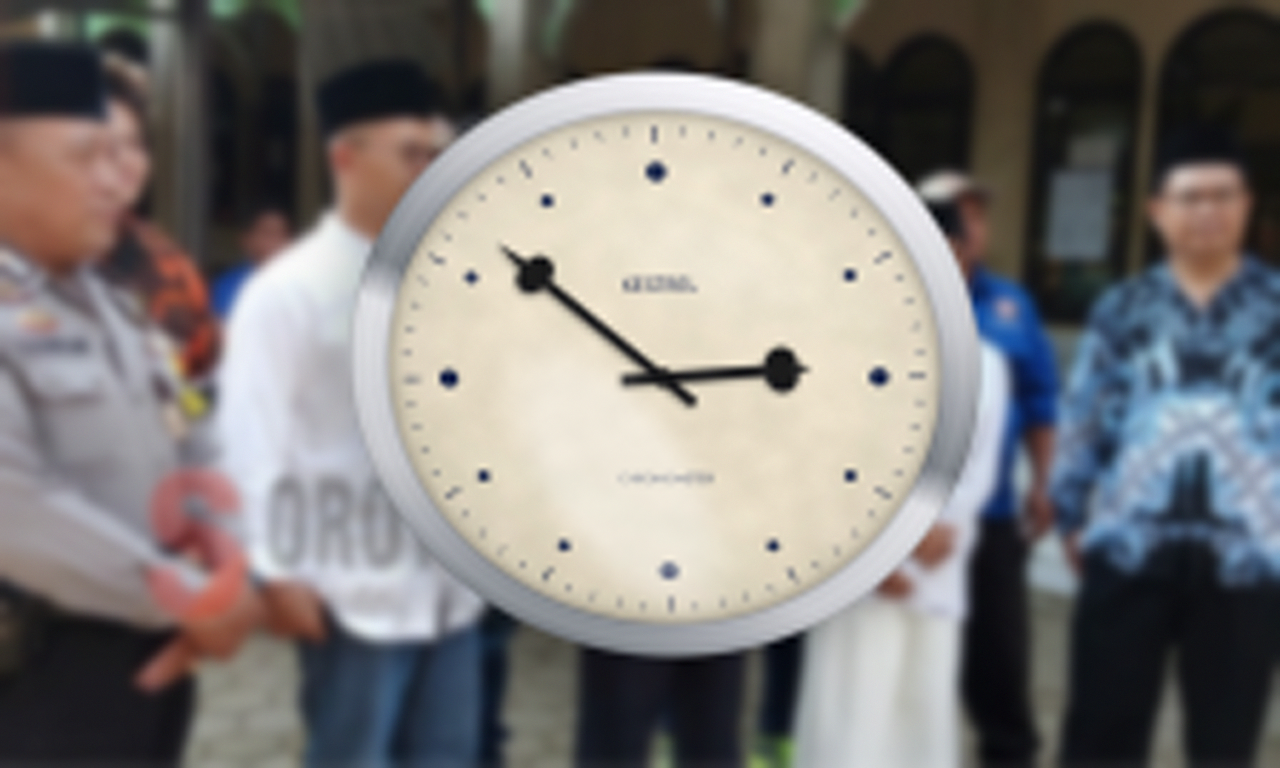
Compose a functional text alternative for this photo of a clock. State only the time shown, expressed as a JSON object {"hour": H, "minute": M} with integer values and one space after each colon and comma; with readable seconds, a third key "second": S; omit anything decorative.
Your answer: {"hour": 2, "minute": 52}
